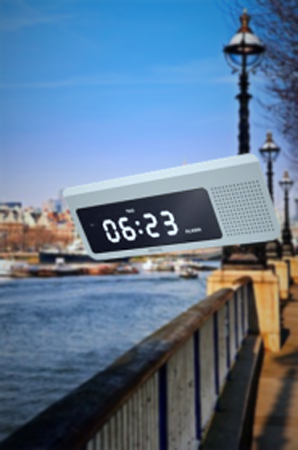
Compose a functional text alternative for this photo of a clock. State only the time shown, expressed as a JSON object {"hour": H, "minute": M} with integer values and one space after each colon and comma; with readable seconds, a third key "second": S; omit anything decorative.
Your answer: {"hour": 6, "minute": 23}
